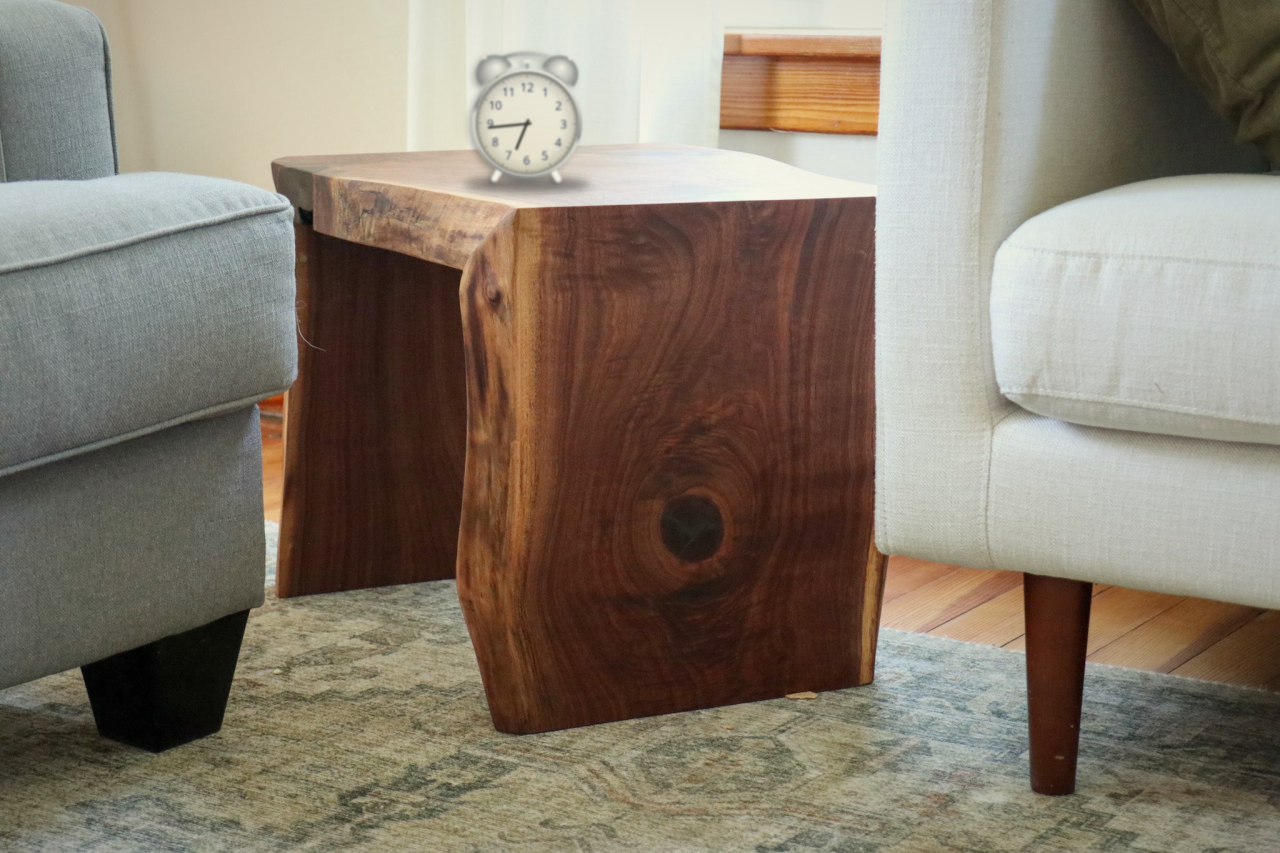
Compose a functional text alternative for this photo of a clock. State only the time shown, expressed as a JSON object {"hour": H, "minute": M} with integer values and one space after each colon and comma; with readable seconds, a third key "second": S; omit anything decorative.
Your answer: {"hour": 6, "minute": 44}
